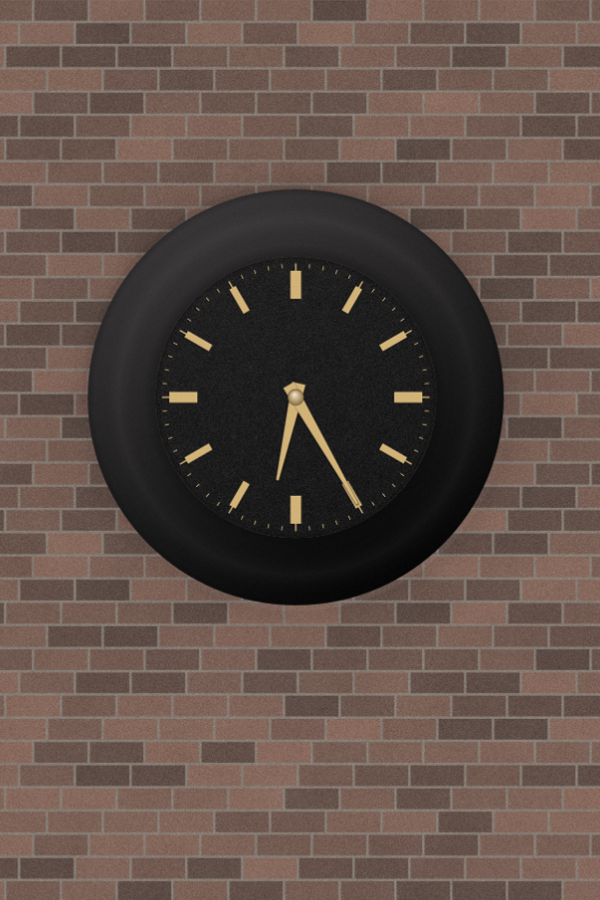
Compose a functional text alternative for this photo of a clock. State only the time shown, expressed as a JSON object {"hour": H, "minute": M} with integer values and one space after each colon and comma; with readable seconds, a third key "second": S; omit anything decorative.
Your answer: {"hour": 6, "minute": 25}
